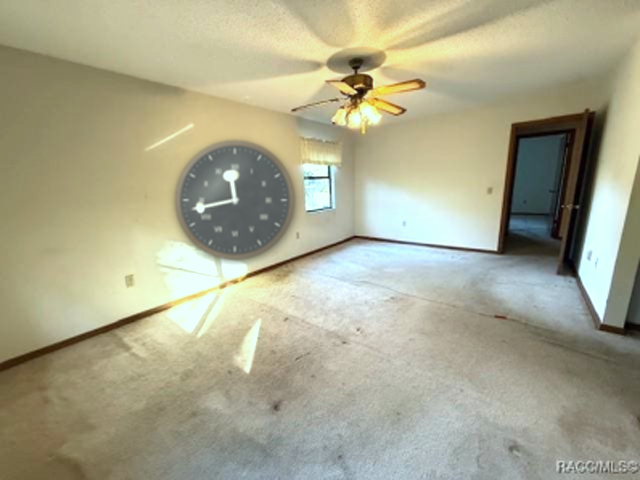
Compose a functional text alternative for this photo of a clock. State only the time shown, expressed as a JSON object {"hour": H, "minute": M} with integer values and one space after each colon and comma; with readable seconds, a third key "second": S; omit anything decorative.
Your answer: {"hour": 11, "minute": 43}
